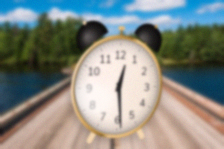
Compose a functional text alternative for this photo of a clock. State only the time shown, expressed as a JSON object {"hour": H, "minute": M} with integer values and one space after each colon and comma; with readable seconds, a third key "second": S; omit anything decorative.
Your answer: {"hour": 12, "minute": 29}
